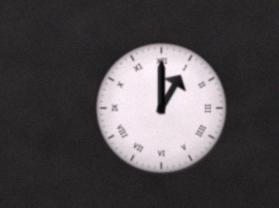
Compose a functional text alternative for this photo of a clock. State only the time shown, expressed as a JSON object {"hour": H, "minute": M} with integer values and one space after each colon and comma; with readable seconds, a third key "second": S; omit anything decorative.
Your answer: {"hour": 1, "minute": 0}
